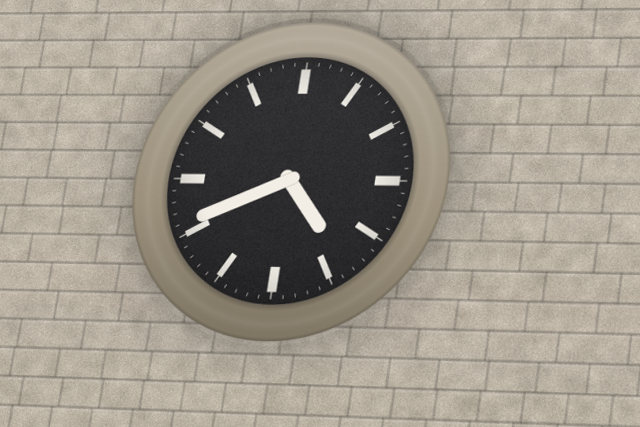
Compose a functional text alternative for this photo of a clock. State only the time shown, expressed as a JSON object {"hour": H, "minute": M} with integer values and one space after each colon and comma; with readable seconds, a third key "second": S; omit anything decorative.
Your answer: {"hour": 4, "minute": 41}
